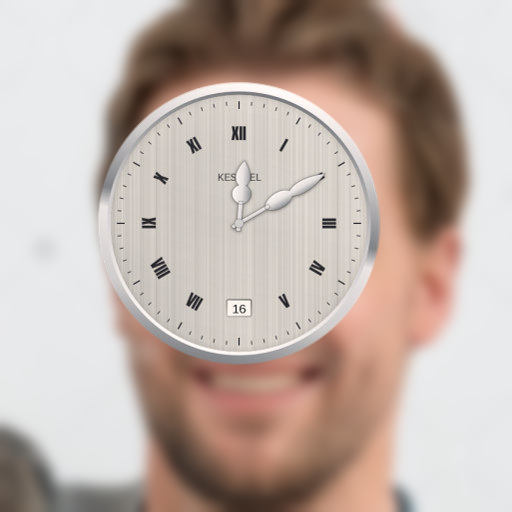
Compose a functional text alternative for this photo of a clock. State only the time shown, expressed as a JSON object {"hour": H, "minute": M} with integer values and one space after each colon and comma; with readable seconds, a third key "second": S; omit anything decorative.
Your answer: {"hour": 12, "minute": 10}
